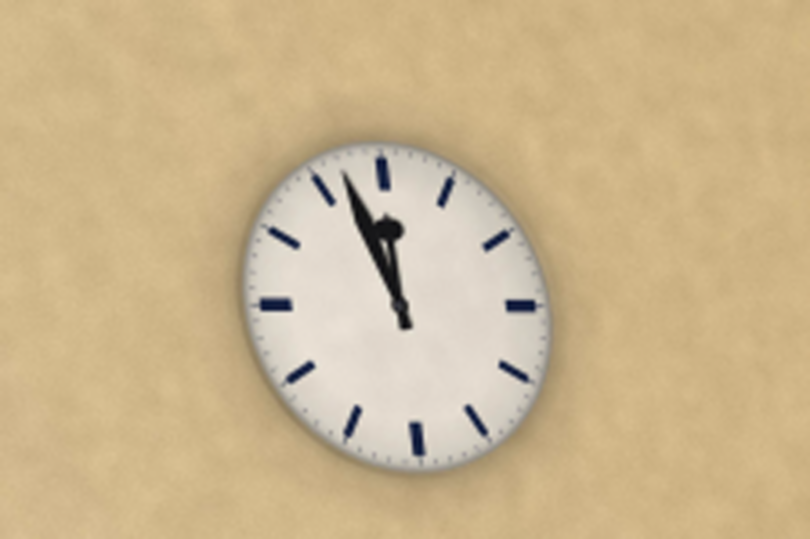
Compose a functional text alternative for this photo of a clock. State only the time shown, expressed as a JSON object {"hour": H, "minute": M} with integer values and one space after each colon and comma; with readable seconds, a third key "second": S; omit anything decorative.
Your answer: {"hour": 11, "minute": 57}
